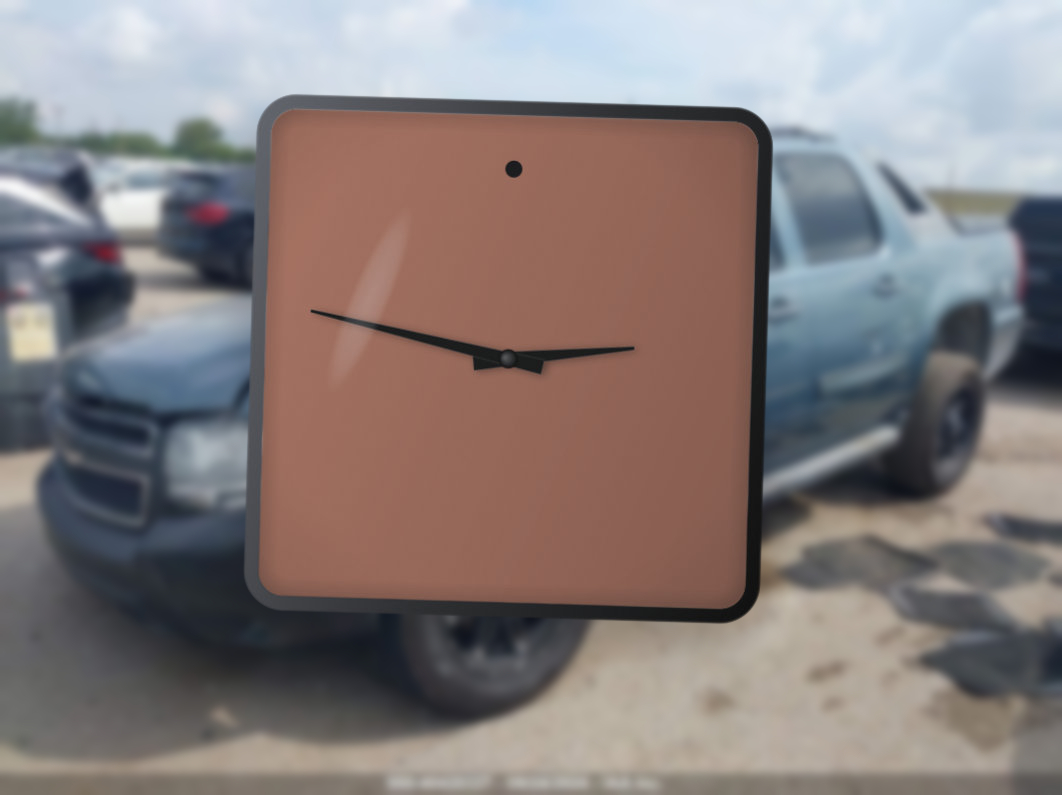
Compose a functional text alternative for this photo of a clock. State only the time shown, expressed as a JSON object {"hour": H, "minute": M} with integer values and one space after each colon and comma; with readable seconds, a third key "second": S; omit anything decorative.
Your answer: {"hour": 2, "minute": 47}
